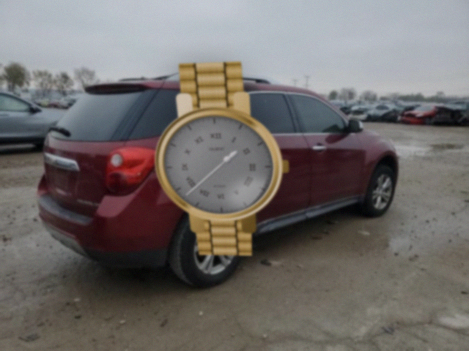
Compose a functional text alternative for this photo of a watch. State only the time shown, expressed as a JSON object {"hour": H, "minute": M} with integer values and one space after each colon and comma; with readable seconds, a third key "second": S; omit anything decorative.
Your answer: {"hour": 1, "minute": 38}
